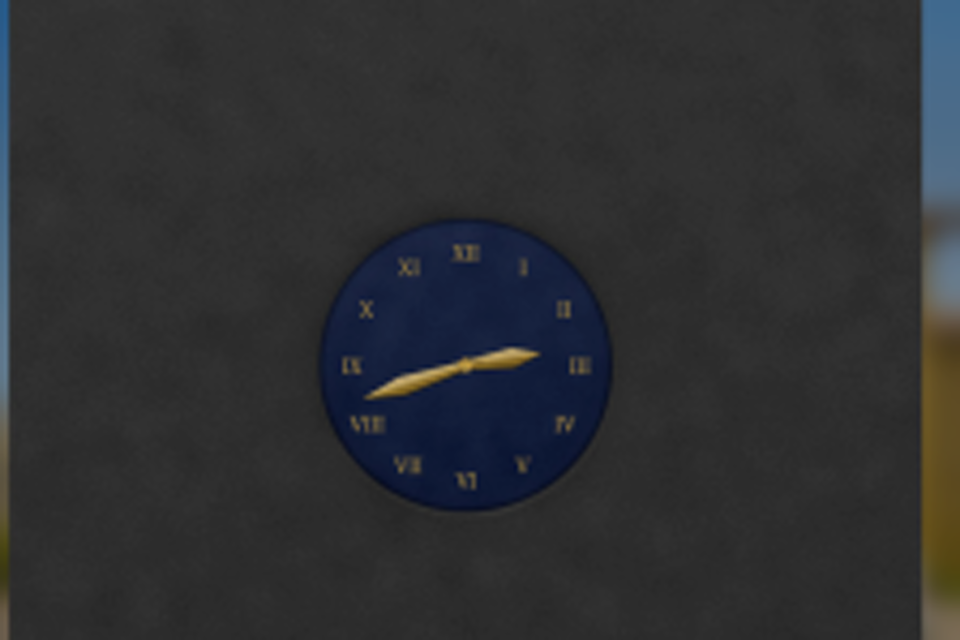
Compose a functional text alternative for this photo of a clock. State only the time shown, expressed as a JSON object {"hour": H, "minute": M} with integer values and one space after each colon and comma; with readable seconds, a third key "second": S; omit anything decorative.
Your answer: {"hour": 2, "minute": 42}
